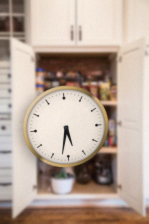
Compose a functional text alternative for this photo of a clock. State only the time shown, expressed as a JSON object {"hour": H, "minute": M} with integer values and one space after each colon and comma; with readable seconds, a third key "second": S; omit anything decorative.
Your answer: {"hour": 5, "minute": 32}
